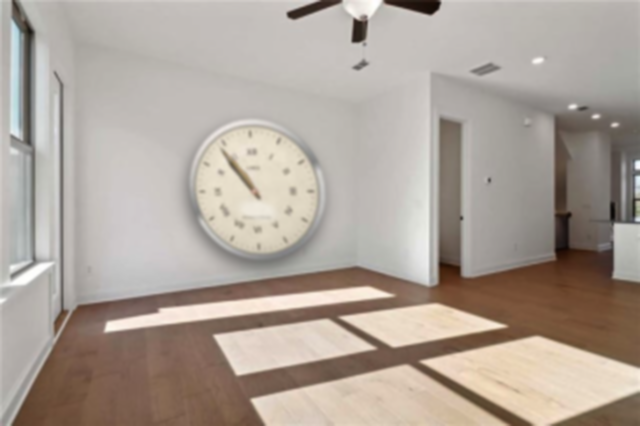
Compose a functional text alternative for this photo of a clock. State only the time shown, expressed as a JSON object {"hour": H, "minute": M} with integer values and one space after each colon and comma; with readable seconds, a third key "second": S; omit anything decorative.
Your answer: {"hour": 10, "minute": 54}
